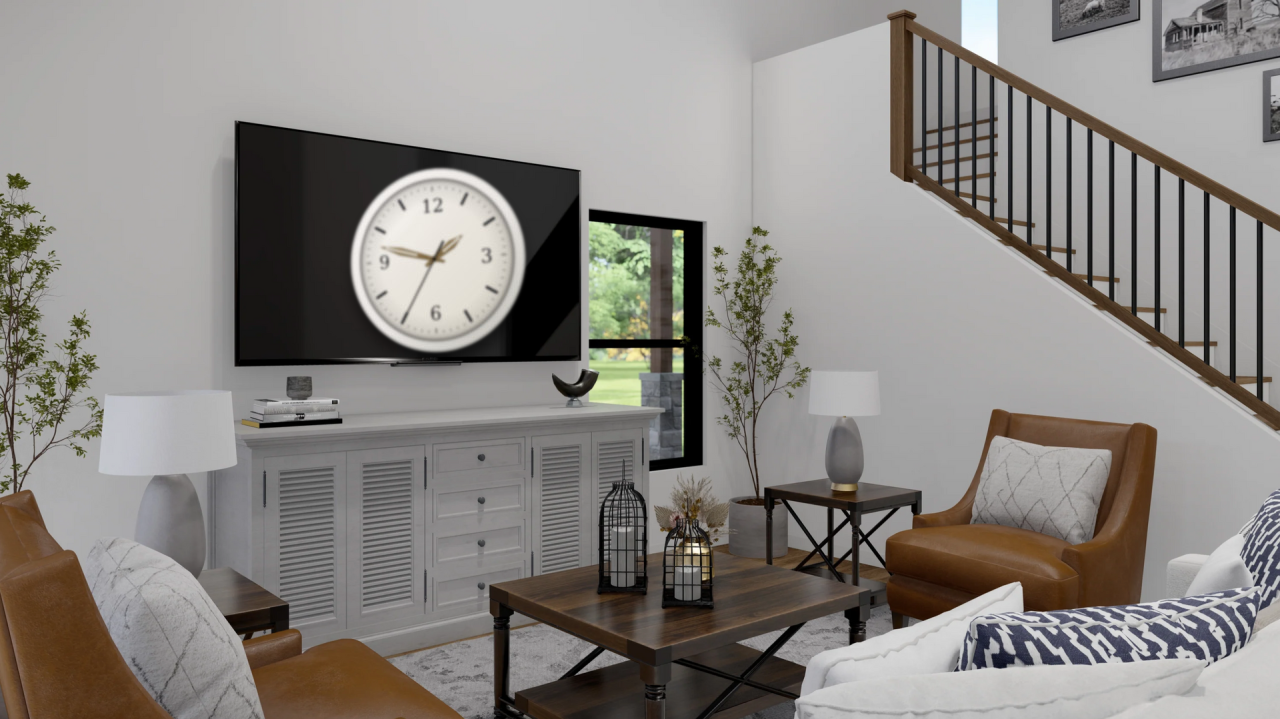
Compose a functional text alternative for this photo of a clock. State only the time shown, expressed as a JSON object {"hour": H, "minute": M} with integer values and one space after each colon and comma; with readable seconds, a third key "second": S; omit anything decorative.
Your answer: {"hour": 1, "minute": 47, "second": 35}
